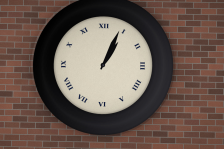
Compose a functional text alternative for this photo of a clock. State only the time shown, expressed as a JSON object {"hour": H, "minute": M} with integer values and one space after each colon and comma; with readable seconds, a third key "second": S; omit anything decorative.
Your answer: {"hour": 1, "minute": 4}
